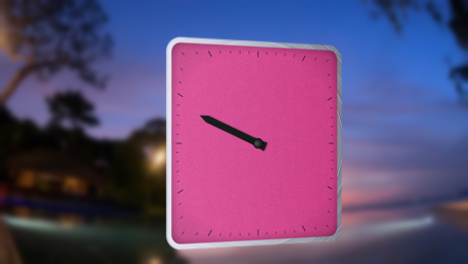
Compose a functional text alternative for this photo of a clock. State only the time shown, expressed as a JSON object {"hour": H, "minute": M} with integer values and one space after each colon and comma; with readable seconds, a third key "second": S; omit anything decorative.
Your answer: {"hour": 9, "minute": 49}
